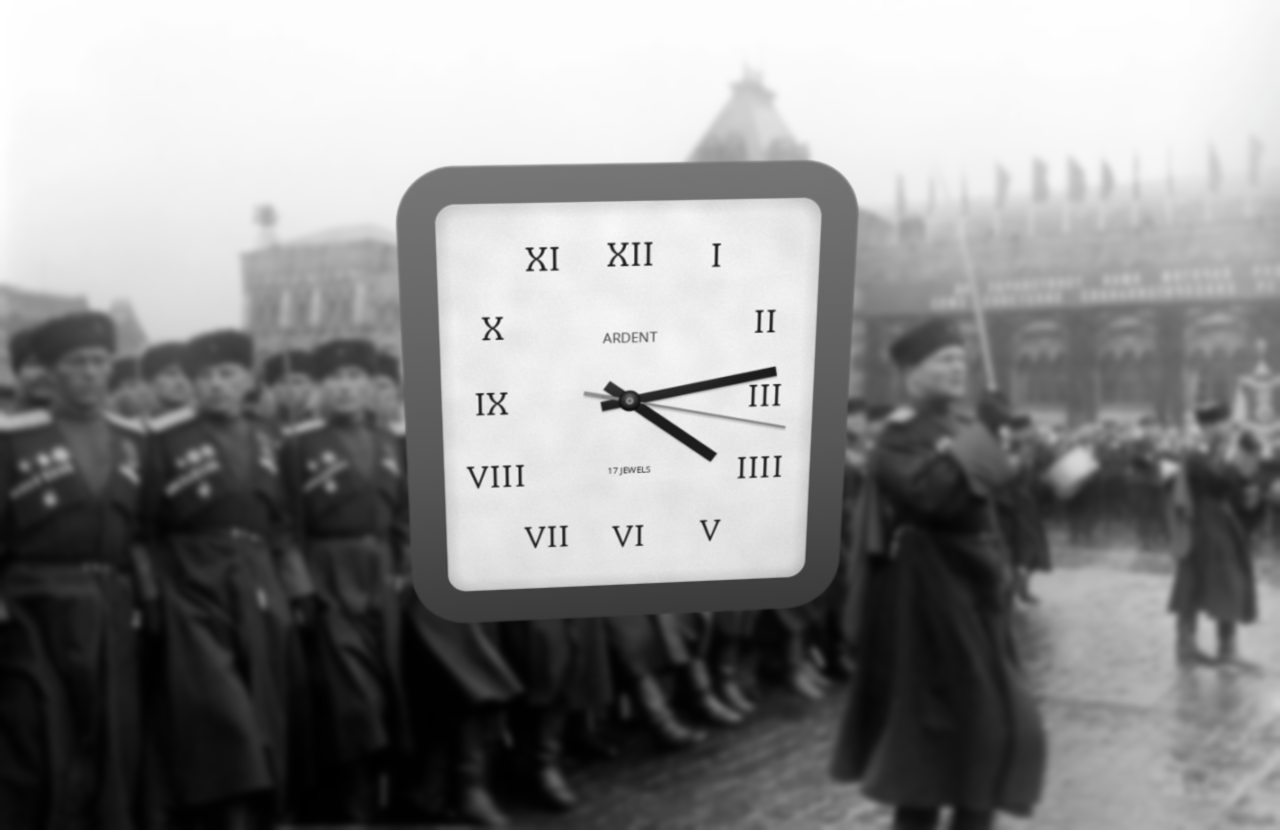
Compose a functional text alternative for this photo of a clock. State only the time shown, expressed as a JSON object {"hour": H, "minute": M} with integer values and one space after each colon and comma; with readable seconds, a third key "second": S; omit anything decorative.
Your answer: {"hour": 4, "minute": 13, "second": 17}
